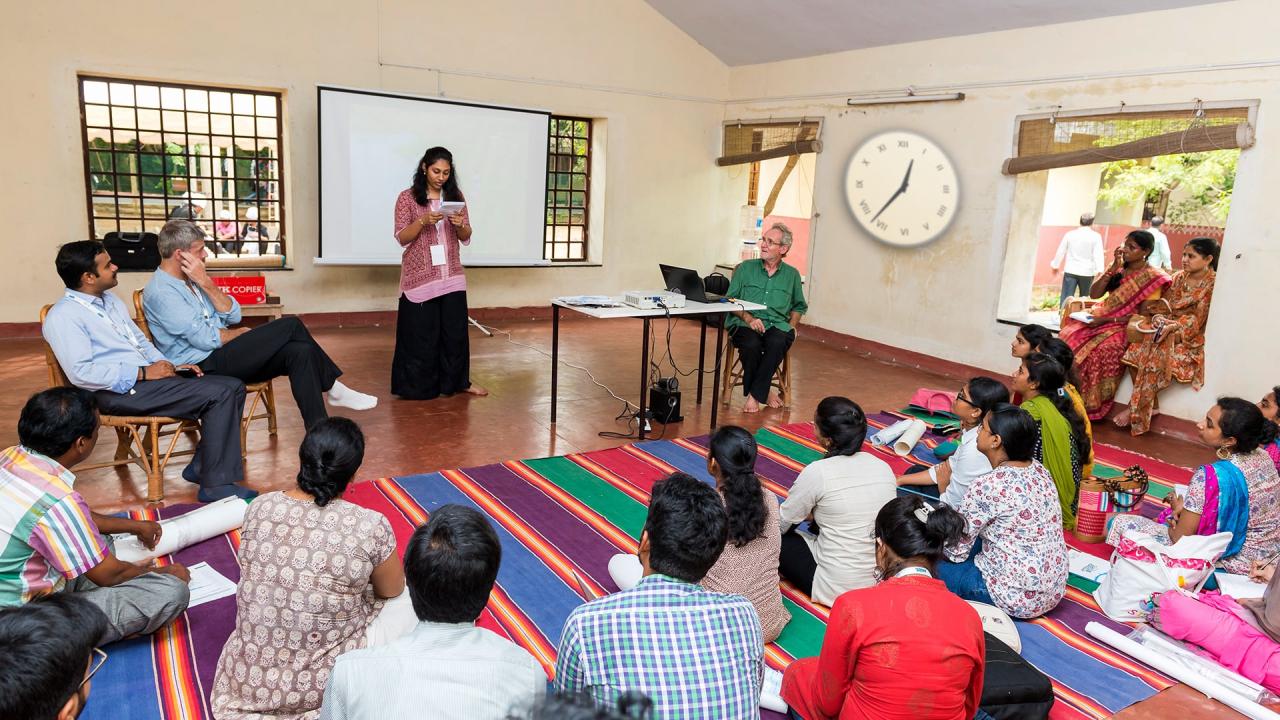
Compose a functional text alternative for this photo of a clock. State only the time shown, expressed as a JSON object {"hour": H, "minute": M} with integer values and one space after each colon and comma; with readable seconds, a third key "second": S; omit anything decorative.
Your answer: {"hour": 12, "minute": 37}
